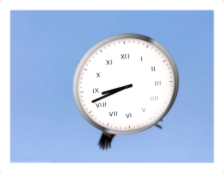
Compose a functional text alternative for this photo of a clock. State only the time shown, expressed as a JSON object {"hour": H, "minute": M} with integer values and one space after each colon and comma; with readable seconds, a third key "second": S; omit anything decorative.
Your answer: {"hour": 8, "minute": 42}
